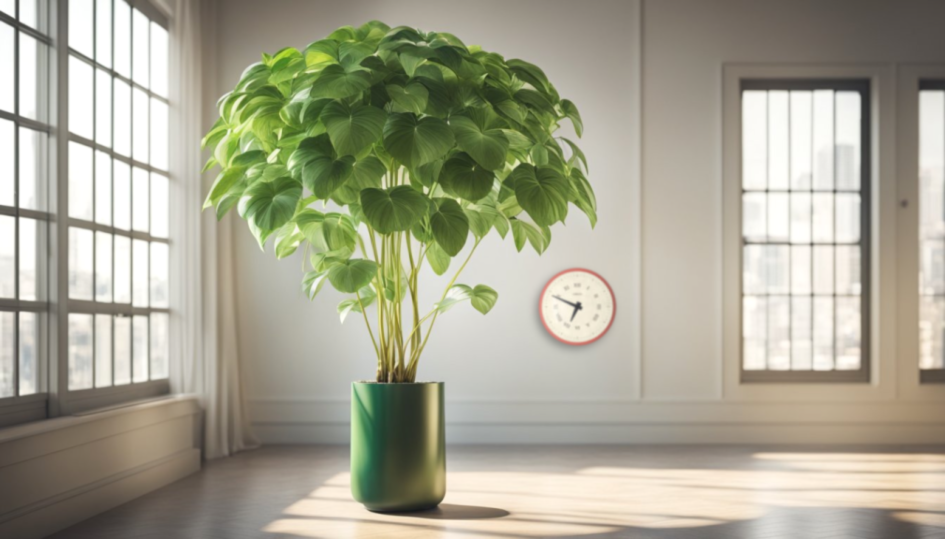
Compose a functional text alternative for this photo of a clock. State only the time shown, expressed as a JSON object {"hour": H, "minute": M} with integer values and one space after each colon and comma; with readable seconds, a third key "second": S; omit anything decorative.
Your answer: {"hour": 6, "minute": 49}
